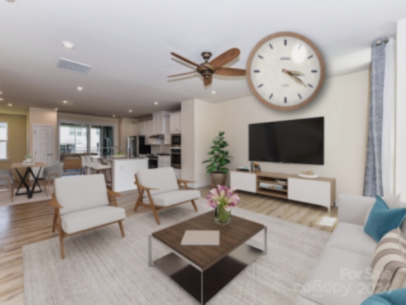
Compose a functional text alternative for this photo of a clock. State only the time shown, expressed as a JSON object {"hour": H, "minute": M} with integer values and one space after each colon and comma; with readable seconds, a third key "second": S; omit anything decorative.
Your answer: {"hour": 3, "minute": 21}
